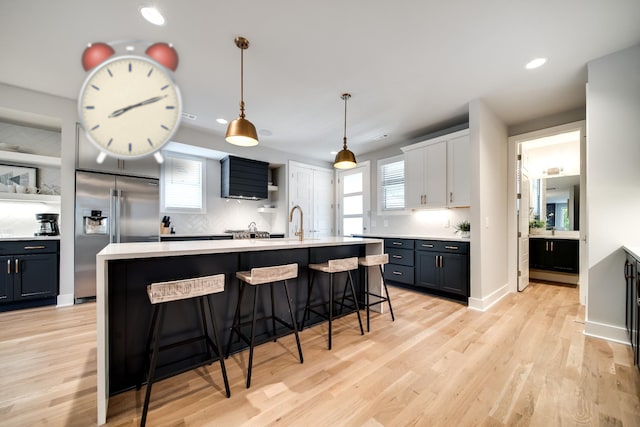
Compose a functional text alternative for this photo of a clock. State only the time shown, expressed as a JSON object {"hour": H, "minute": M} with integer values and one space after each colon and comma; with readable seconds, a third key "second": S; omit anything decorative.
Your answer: {"hour": 8, "minute": 12}
